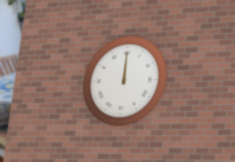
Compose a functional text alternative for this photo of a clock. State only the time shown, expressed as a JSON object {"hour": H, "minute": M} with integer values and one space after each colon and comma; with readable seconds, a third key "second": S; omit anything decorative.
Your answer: {"hour": 12, "minute": 0}
